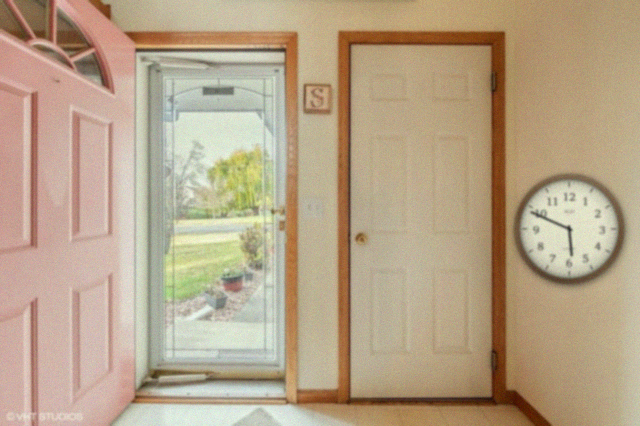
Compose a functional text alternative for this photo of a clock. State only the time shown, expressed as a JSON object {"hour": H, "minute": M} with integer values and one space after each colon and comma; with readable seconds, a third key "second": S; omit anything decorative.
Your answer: {"hour": 5, "minute": 49}
